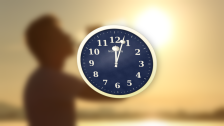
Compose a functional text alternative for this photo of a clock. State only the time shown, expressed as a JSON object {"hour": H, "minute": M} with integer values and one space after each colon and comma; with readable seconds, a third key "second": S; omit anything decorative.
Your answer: {"hour": 12, "minute": 3}
